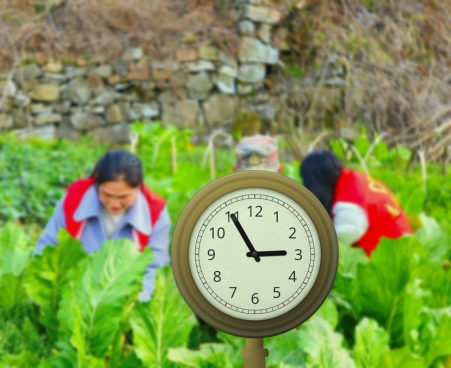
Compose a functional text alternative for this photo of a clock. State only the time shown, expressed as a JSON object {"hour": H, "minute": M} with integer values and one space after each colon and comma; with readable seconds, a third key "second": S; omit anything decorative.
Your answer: {"hour": 2, "minute": 55}
